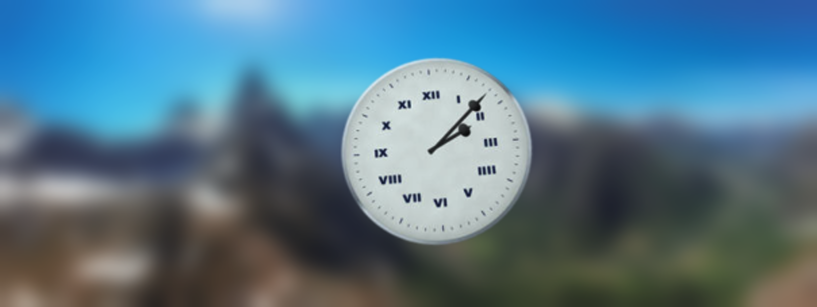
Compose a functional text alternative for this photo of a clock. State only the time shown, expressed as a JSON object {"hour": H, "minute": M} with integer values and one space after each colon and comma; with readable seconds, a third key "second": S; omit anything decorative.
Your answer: {"hour": 2, "minute": 8}
